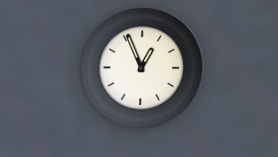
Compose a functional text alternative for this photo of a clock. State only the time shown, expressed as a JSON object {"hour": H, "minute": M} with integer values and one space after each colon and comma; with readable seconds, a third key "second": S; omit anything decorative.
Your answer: {"hour": 12, "minute": 56}
